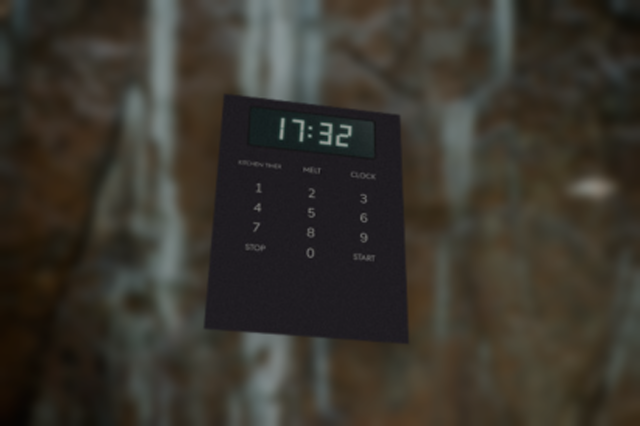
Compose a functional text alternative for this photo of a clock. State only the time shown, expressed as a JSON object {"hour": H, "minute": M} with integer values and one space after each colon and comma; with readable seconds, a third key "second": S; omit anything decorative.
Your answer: {"hour": 17, "minute": 32}
